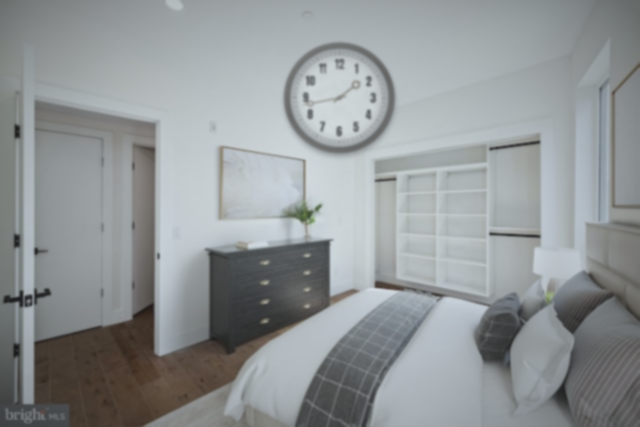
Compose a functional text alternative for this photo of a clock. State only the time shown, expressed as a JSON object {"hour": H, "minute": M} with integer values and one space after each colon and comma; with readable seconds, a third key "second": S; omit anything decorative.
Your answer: {"hour": 1, "minute": 43}
